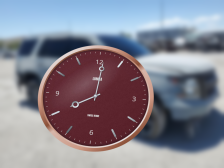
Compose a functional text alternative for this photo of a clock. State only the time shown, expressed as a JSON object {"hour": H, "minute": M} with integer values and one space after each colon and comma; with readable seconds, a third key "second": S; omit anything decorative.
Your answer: {"hour": 8, "minute": 1}
